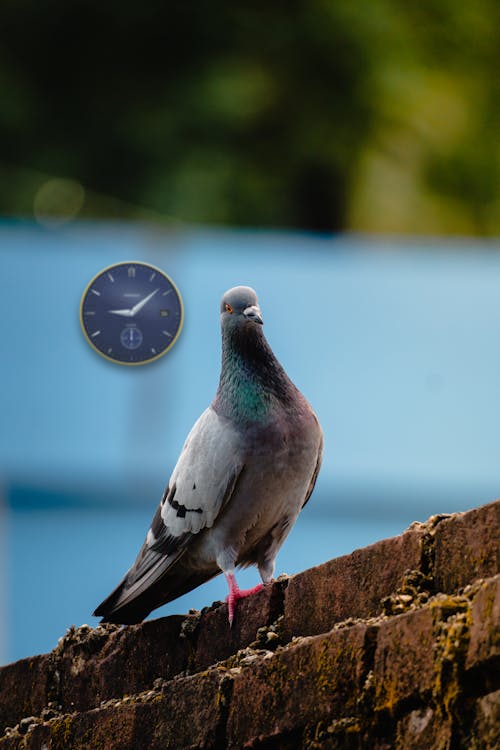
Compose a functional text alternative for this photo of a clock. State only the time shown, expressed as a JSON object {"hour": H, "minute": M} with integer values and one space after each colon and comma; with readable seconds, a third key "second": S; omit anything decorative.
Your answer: {"hour": 9, "minute": 8}
